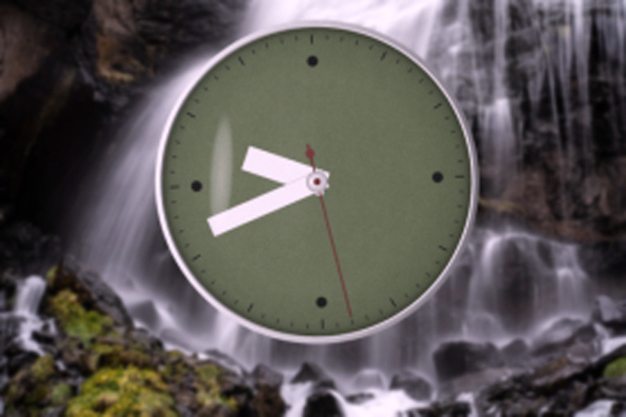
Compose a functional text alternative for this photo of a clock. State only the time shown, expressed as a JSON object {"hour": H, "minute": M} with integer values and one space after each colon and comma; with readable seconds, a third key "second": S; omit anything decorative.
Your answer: {"hour": 9, "minute": 41, "second": 28}
